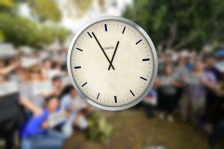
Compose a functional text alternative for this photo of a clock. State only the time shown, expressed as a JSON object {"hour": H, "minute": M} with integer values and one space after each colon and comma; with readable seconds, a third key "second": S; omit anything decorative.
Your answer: {"hour": 12, "minute": 56}
